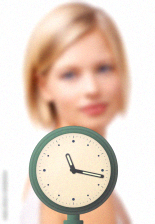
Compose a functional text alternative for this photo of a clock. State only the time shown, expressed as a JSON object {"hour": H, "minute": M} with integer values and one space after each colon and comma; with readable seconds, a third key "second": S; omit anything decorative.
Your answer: {"hour": 11, "minute": 17}
